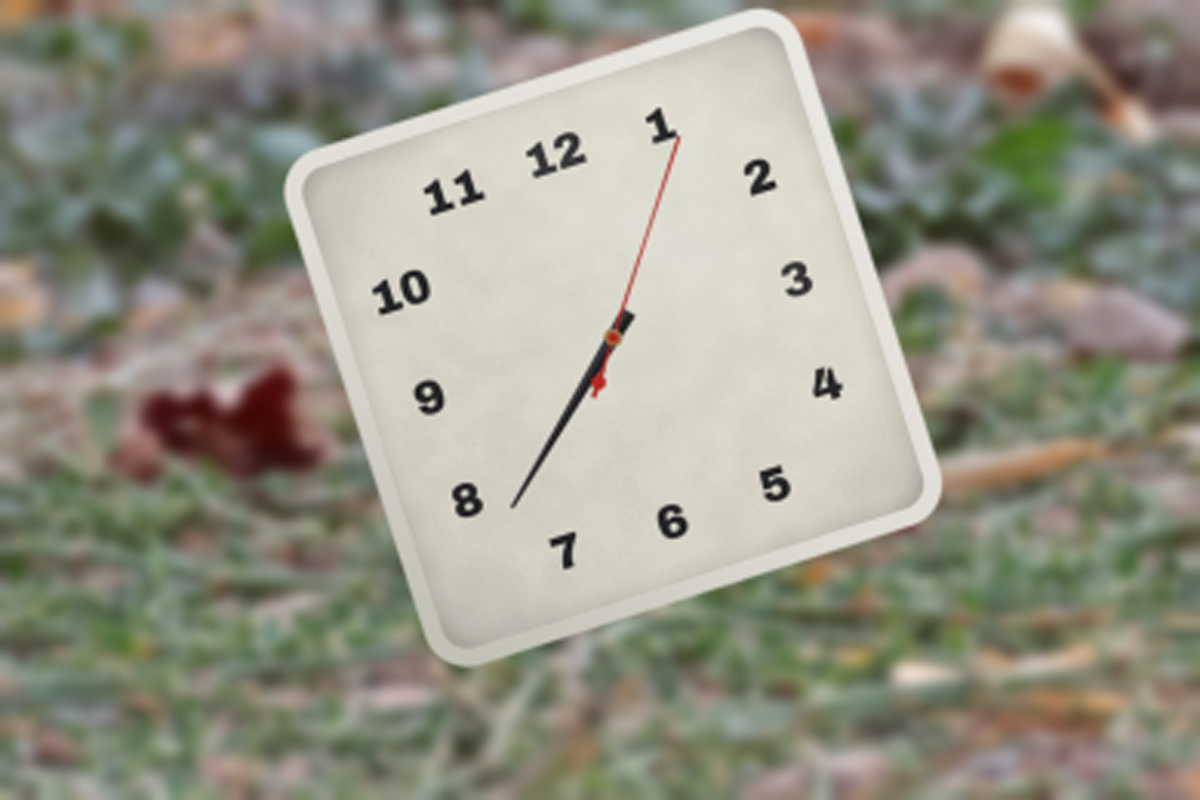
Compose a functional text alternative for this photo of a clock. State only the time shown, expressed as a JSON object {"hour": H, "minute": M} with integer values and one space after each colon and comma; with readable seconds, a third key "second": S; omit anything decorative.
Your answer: {"hour": 7, "minute": 38, "second": 6}
